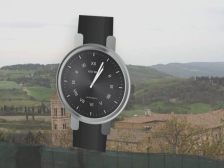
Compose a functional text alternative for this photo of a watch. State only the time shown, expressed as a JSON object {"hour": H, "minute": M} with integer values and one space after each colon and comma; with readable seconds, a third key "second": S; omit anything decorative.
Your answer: {"hour": 1, "minute": 4}
